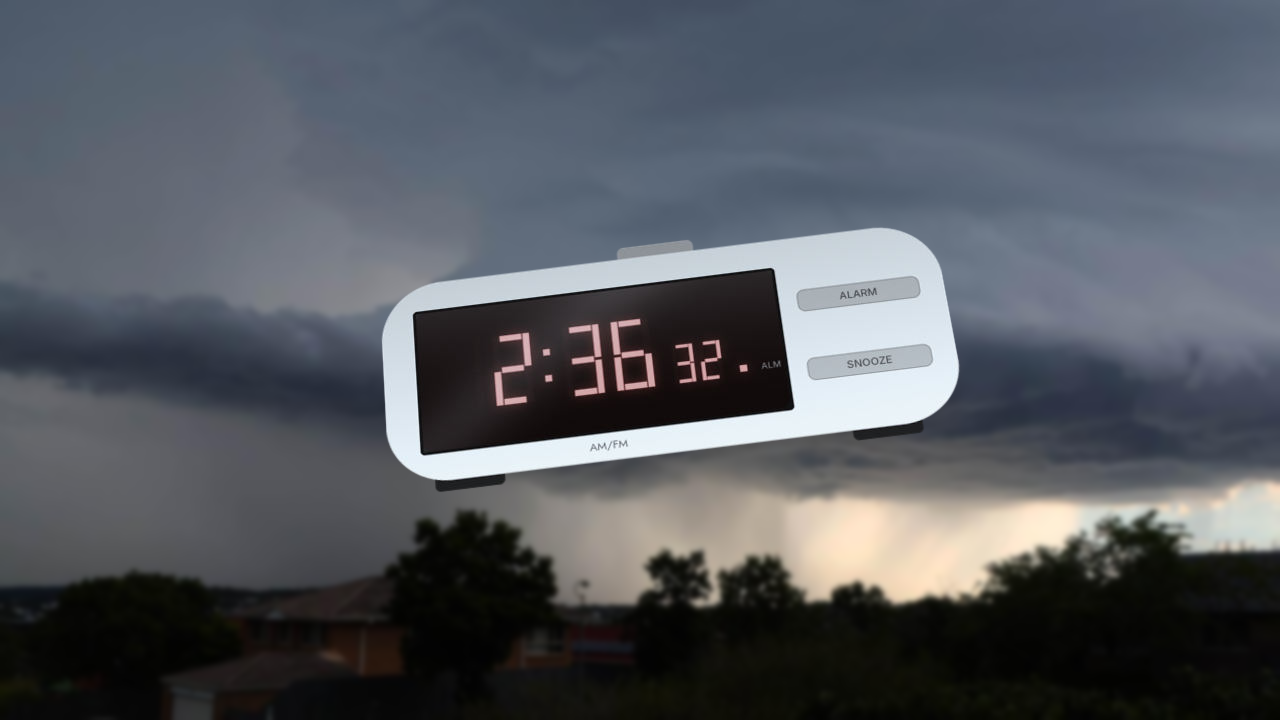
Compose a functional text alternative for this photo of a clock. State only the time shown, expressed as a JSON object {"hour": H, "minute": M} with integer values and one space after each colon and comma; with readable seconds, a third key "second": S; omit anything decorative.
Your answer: {"hour": 2, "minute": 36, "second": 32}
